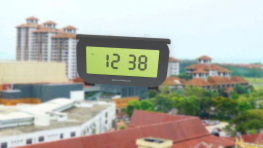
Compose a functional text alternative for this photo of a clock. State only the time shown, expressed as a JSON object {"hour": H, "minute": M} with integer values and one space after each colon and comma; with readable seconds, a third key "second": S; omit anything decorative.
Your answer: {"hour": 12, "minute": 38}
